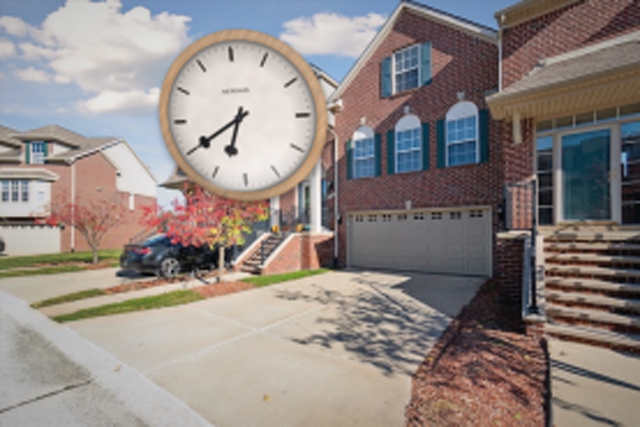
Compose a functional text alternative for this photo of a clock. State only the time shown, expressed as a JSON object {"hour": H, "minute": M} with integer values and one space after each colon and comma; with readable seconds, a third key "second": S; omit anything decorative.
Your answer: {"hour": 6, "minute": 40}
